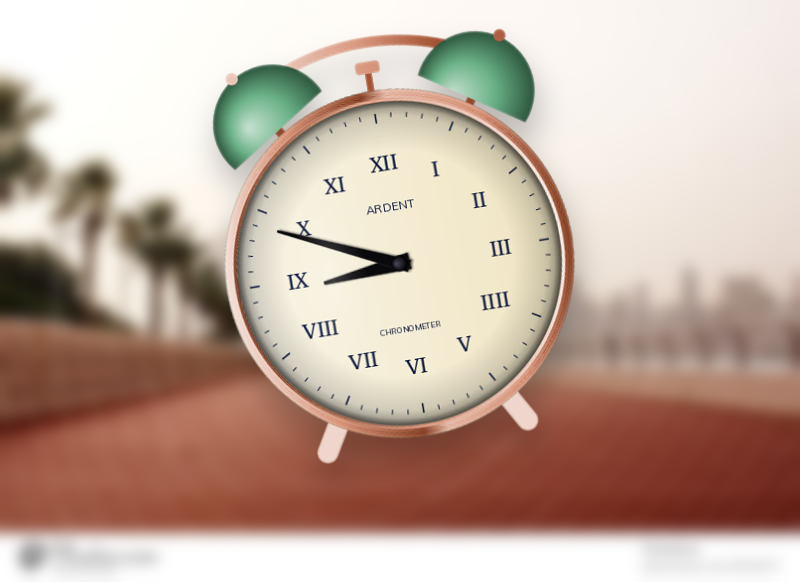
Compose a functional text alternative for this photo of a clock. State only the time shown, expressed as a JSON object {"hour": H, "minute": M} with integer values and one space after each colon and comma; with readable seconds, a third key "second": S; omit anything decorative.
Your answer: {"hour": 8, "minute": 49}
